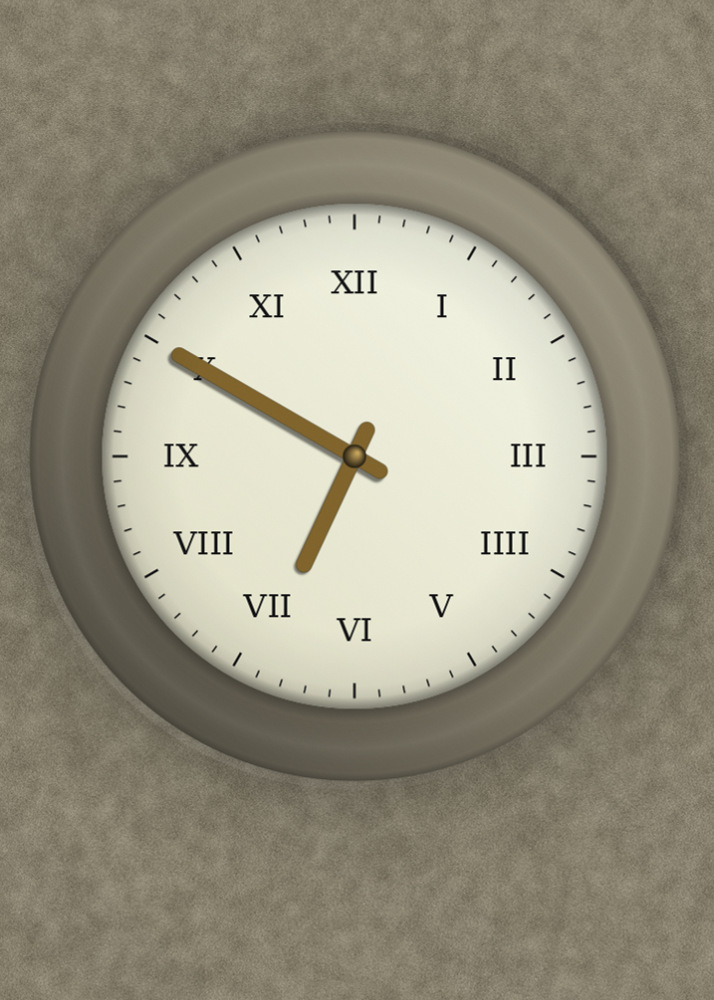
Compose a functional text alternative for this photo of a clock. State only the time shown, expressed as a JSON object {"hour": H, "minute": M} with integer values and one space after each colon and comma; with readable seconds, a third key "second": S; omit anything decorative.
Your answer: {"hour": 6, "minute": 50}
